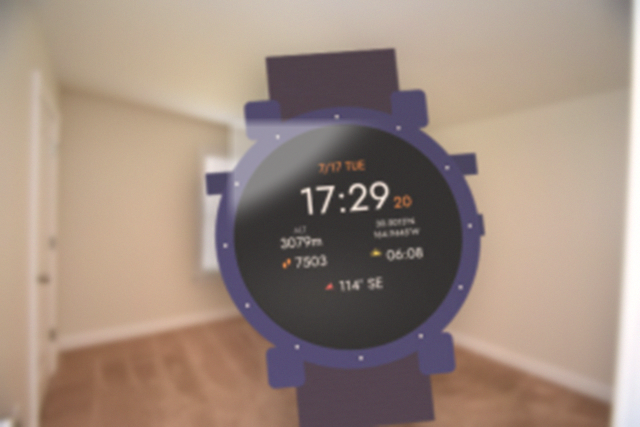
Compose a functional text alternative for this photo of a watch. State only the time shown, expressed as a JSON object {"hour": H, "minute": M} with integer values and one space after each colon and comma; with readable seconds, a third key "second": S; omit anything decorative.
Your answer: {"hour": 17, "minute": 29}
